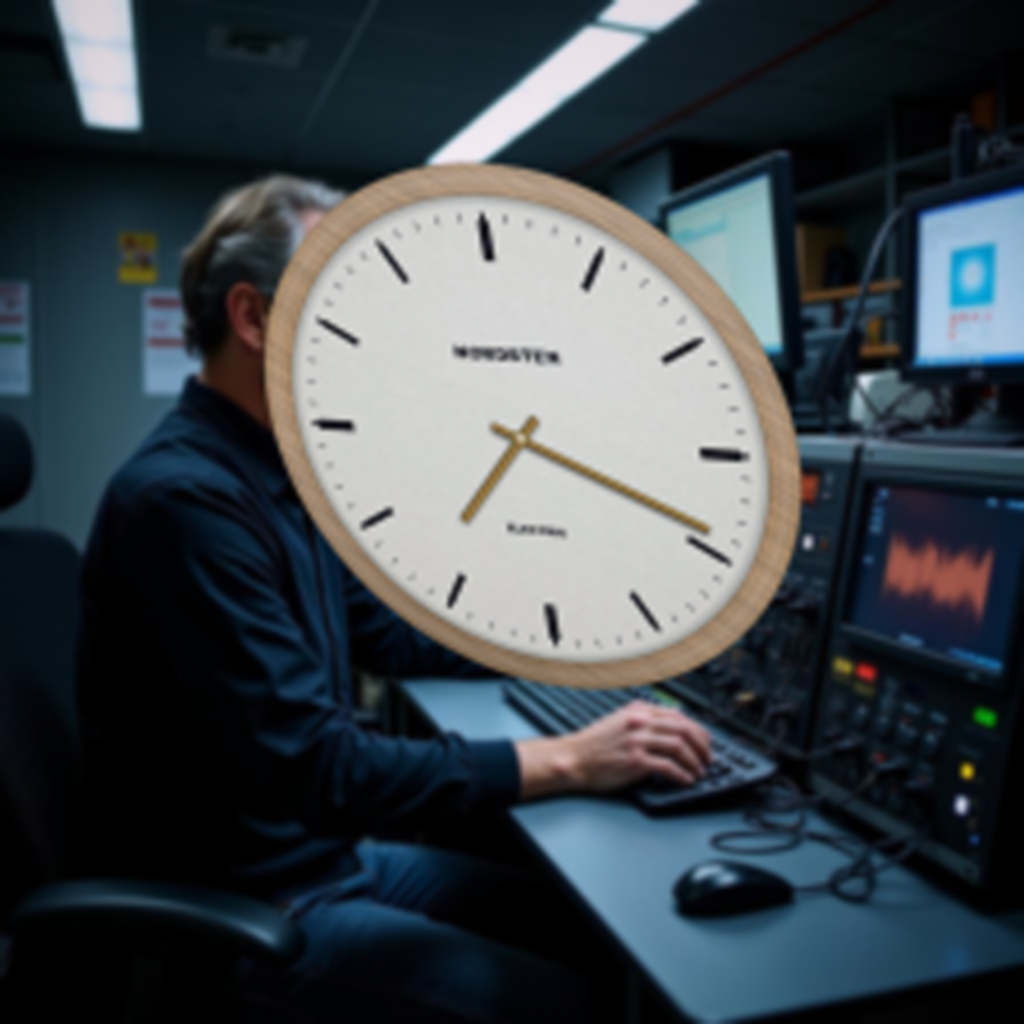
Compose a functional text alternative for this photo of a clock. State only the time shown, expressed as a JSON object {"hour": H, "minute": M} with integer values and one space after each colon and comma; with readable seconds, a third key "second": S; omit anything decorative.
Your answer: {"hour": 7, "minute": 19}
